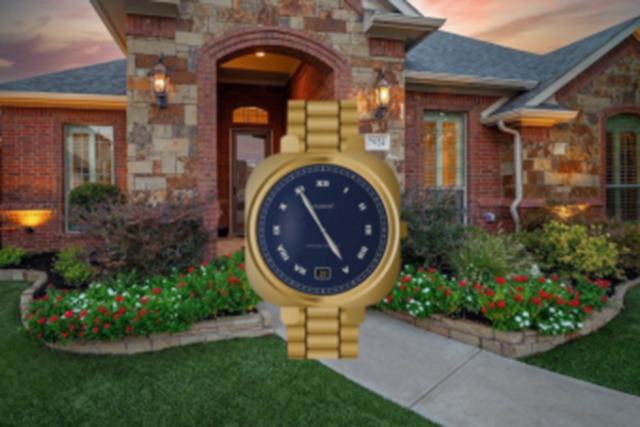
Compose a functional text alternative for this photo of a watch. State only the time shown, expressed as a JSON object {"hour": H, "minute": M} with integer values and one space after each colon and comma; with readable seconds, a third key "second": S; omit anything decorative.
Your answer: {"hour": 4, "minute": 55}
